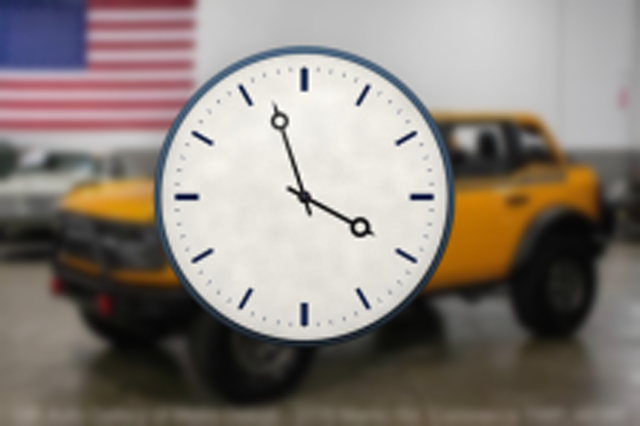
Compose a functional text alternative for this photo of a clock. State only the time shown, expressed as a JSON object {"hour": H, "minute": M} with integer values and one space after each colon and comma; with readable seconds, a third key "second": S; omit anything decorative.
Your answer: {"hour": 3, "minute": 57}
